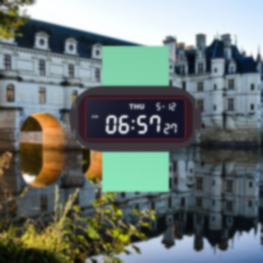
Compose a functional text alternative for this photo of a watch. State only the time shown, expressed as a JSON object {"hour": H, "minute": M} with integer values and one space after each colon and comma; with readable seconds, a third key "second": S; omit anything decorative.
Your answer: {"hour": 6, "minute": 57}
